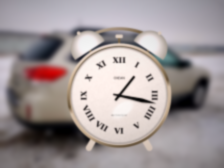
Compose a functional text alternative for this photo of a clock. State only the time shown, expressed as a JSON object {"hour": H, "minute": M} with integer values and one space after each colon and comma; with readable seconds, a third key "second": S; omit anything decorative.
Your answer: {"hour": 1, "minute": 17}
